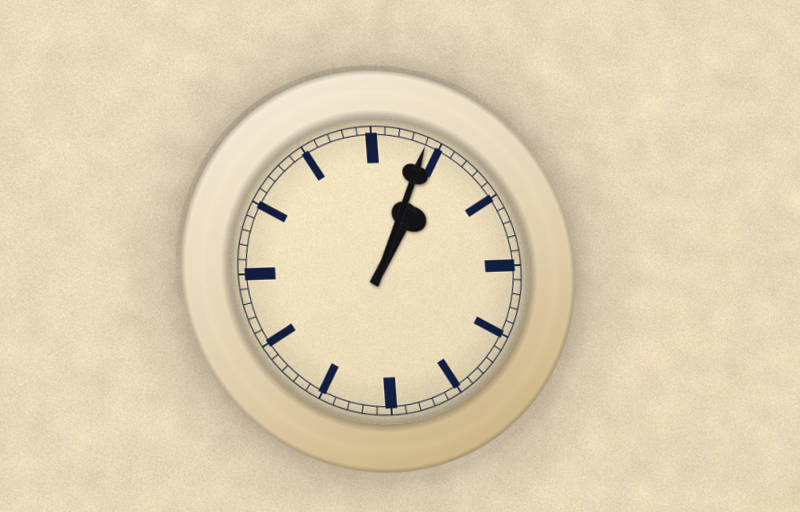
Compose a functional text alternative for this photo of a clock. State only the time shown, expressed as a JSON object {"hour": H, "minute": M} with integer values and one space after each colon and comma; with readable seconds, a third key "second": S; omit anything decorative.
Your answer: {"hour": 1, "minute": 4}
